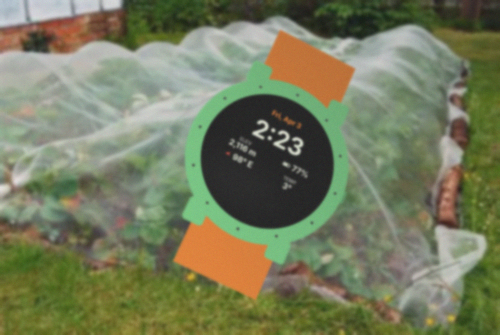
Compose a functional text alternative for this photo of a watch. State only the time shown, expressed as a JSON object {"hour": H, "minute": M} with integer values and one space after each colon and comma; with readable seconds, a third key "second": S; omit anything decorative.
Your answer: {"hour": 2, "minute": 23}
